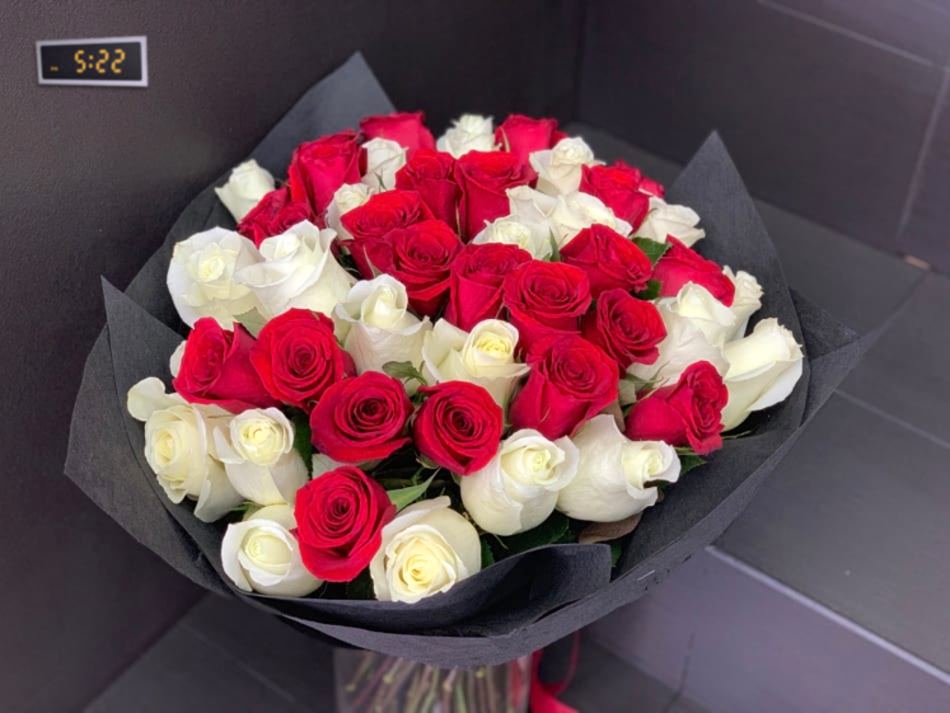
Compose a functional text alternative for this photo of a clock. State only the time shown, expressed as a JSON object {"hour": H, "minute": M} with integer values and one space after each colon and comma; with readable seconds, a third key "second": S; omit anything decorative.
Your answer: {"hour": 5, "minute": 22}
